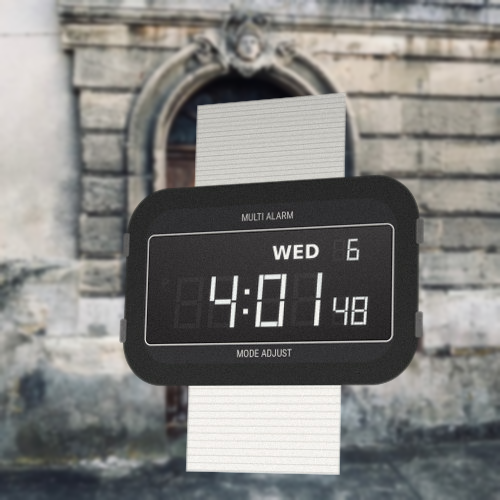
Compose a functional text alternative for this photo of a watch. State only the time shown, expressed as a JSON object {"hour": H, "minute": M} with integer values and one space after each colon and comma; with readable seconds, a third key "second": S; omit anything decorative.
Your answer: {"hour": 4, "minute": 1, "second": 48}
